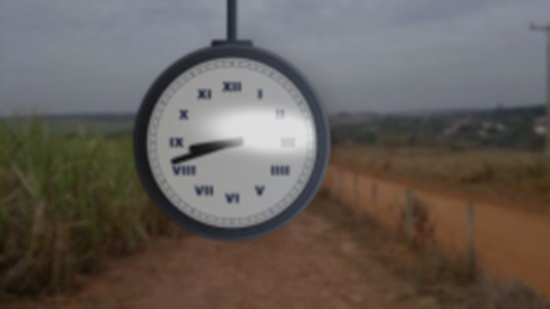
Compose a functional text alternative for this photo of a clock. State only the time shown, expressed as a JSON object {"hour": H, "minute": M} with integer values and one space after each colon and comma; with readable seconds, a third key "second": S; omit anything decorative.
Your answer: {"hour": 8, "minute": 42}
